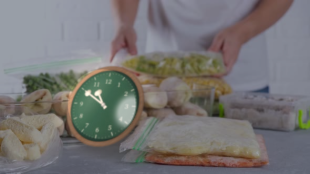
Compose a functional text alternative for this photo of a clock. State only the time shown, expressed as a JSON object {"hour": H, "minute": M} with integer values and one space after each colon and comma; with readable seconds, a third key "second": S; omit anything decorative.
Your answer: {"hour": 10, "minute": 50}
